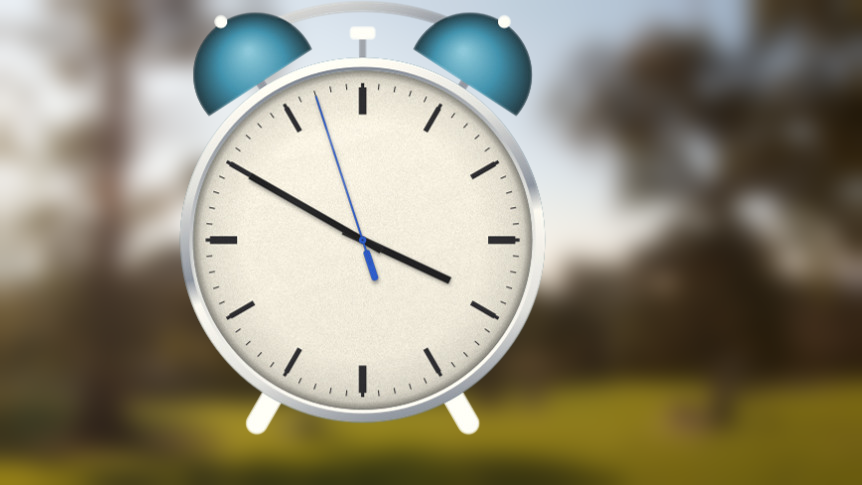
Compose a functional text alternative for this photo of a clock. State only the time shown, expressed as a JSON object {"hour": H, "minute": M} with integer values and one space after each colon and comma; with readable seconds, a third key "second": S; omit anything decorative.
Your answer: {"hour": 3, "minute": 49, "second": 57}
